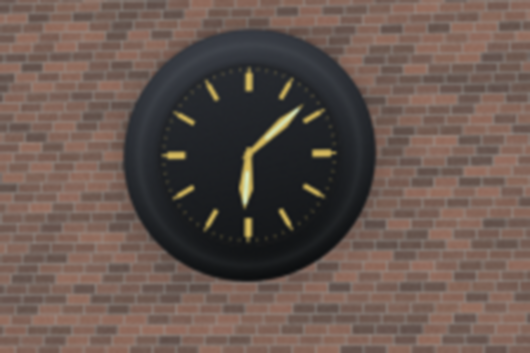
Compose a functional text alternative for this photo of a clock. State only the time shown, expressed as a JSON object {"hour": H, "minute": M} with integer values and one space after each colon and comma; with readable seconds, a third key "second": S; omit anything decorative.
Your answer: {"hour": 6, "minute": 8}
